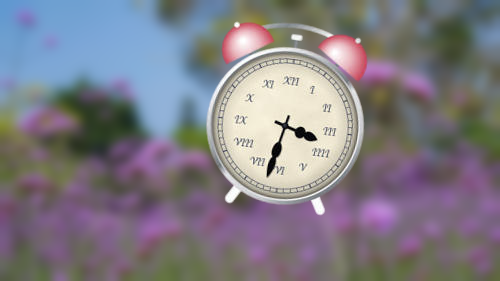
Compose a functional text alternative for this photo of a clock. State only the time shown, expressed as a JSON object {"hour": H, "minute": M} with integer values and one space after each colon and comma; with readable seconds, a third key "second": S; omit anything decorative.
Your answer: {"hour": 3, "minute": 32}
